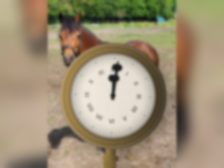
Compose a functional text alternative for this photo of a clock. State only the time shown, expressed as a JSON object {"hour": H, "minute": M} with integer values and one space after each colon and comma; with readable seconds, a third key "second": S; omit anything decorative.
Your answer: {"hour": 12, "minute": 1}
